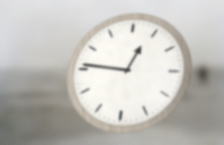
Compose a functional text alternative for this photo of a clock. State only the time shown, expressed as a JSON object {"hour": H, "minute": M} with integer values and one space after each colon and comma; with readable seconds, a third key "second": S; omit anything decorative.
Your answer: {"hour": 12, "minute": 46}
